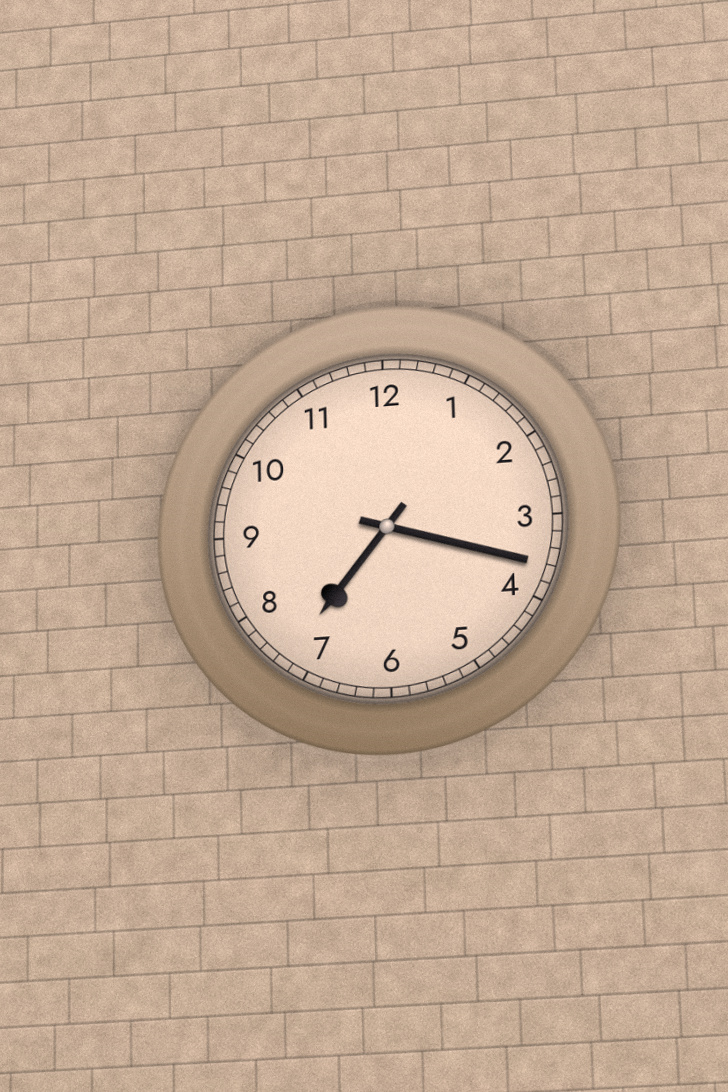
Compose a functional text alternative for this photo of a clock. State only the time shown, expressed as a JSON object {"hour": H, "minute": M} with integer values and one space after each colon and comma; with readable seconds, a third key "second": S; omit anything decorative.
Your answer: {"hour": 7, "minute": 18}
